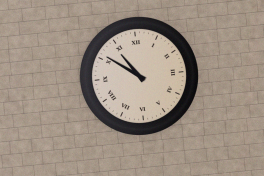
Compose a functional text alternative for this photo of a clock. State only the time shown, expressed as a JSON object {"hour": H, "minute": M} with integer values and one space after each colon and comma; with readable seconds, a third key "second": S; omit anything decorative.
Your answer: {"hour": 10, "minute": 51}
